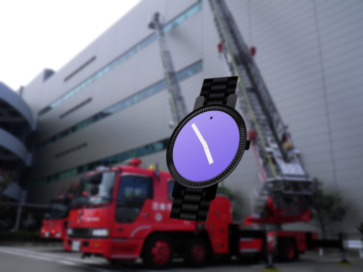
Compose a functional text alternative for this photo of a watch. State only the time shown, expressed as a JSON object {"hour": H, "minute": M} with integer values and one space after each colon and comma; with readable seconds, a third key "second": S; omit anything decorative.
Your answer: {"hour": 4, "minute": 53}
